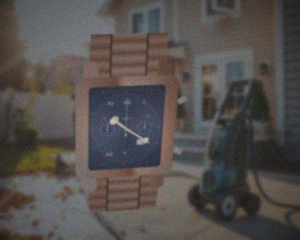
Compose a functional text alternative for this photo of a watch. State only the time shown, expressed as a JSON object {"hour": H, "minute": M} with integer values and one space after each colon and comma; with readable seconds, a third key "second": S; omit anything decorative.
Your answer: {"hour": 10, "minute": 21}
